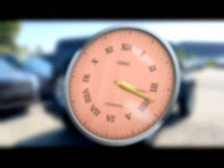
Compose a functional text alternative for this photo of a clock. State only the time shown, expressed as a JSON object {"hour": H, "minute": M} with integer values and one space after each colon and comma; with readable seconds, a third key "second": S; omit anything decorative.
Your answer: {"hour": 3, "minute": 18}
